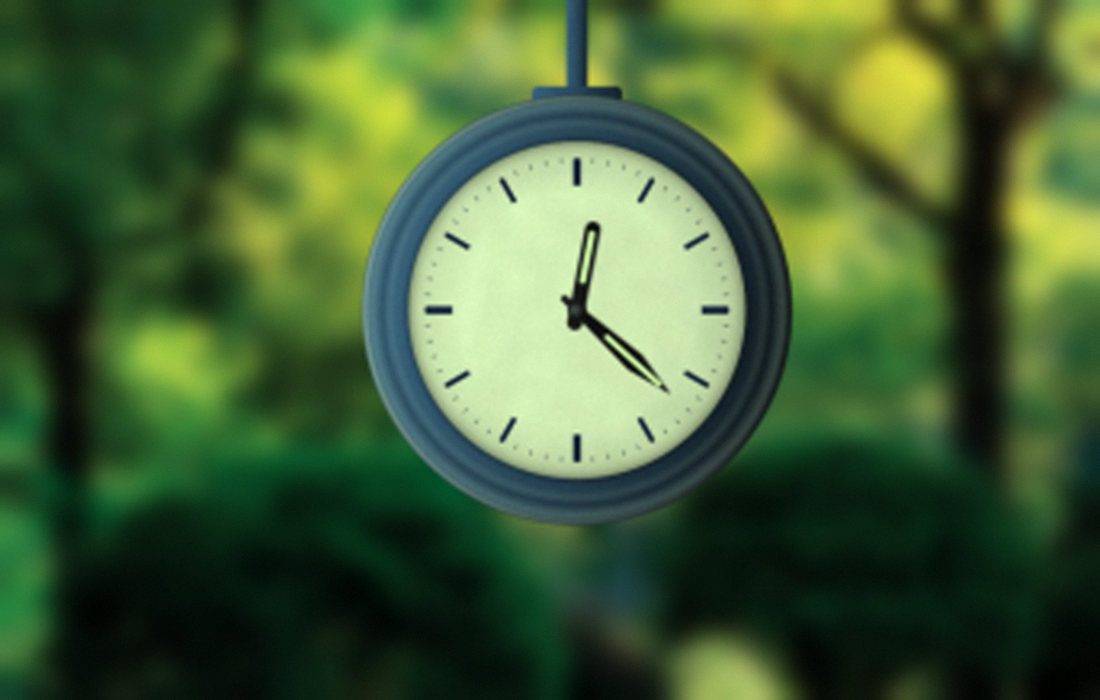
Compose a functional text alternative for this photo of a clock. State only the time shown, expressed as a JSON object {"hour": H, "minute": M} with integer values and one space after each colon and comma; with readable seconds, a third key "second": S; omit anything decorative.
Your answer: {"hour": 12, "minute": 22}
